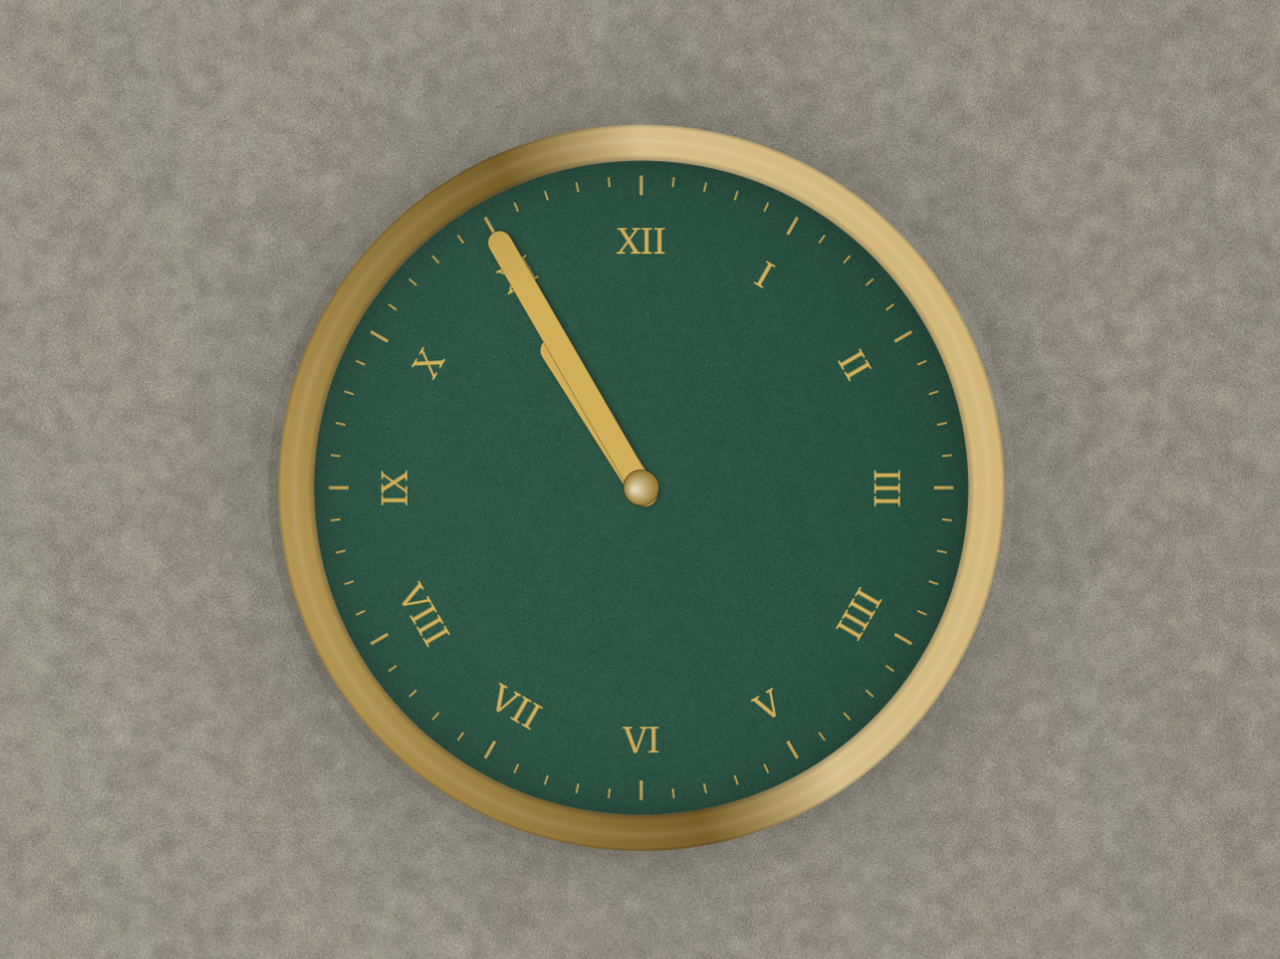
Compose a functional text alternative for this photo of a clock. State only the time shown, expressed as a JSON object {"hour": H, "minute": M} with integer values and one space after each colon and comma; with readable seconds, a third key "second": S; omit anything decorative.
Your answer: {"hour": 10, "minute": 55}
